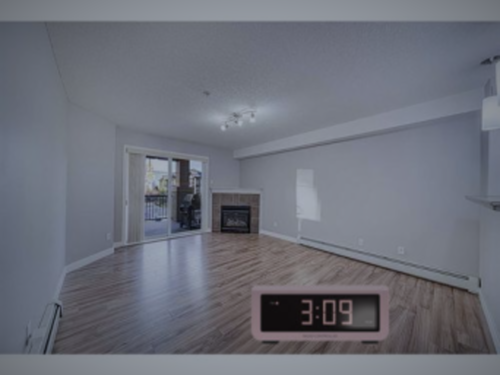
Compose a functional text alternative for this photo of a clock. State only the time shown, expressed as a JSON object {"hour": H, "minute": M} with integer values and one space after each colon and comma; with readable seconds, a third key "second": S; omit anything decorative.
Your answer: {"hour": 3, "minute": 9}
